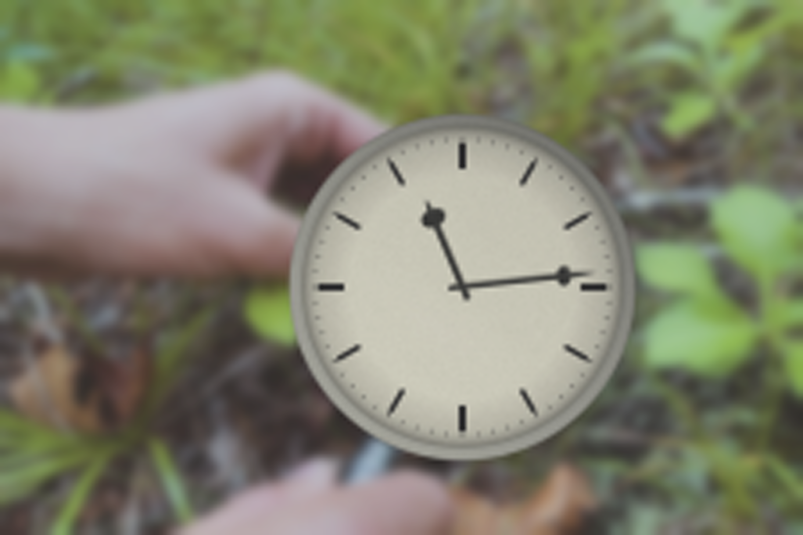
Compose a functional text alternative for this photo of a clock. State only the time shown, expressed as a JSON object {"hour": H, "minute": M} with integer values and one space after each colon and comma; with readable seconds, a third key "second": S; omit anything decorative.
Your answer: {"hour": 11, "minute": 14}
